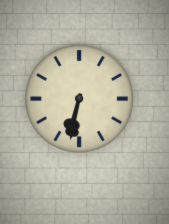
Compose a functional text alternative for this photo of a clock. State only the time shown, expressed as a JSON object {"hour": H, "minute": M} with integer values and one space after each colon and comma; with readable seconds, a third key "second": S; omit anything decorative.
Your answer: {"hour": 6, "minute": 32}
